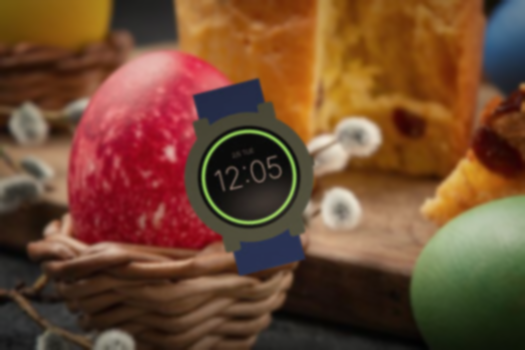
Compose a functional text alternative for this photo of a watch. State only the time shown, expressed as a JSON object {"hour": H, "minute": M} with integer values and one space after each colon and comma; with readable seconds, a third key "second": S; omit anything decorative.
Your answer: {"hour": 12, "minute": 5}
